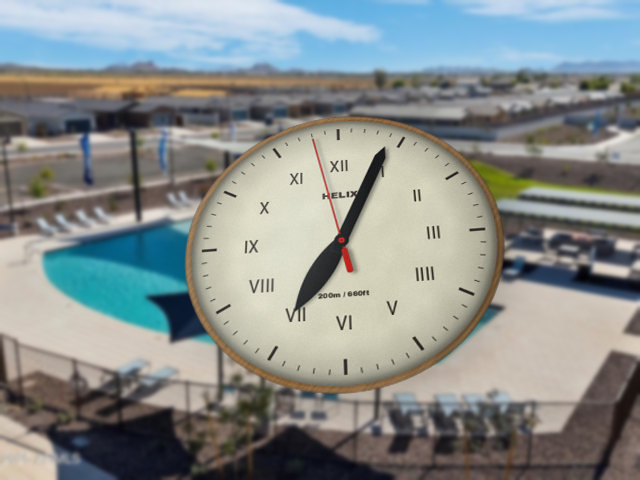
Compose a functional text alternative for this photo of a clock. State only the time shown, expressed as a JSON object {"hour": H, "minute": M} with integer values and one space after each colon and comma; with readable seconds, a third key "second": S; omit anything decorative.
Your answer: {"hour": 7, "minute": 3, "second": 58}
